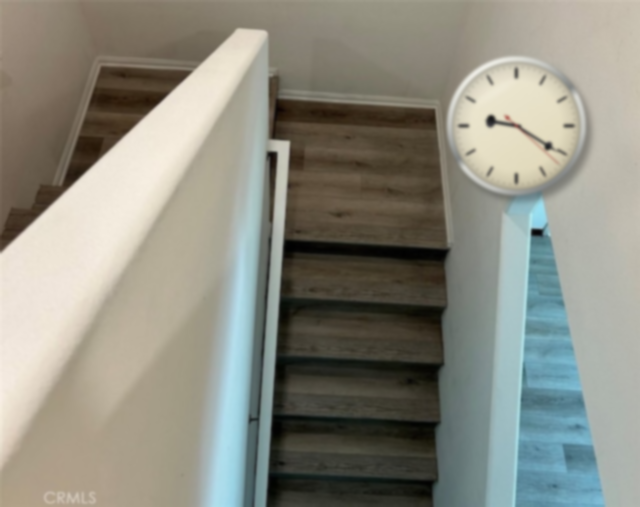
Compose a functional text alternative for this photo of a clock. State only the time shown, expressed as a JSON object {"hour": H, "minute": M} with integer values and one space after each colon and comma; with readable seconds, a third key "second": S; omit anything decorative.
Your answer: {"hour": 9, "minute": 20, "second": 22}
